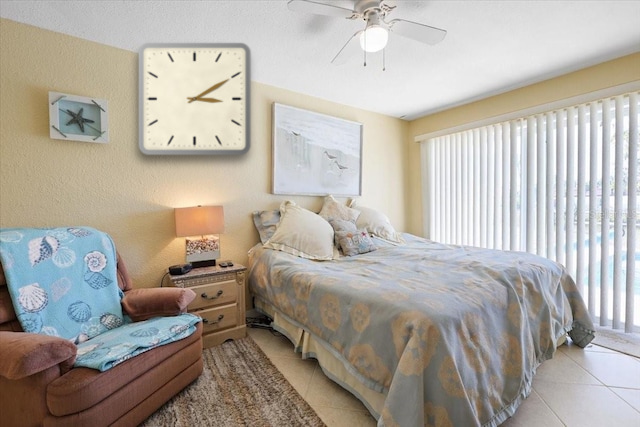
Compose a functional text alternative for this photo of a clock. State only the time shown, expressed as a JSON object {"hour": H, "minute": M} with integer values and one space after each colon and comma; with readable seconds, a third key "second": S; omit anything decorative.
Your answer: {"hour": 3, "minute": 10}
